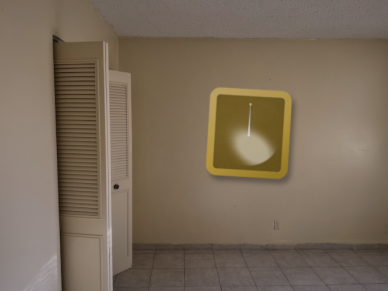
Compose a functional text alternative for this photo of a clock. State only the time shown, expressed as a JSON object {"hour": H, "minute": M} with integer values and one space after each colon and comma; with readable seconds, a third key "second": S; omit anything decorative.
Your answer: {"hour": 12, "minute": 0}
